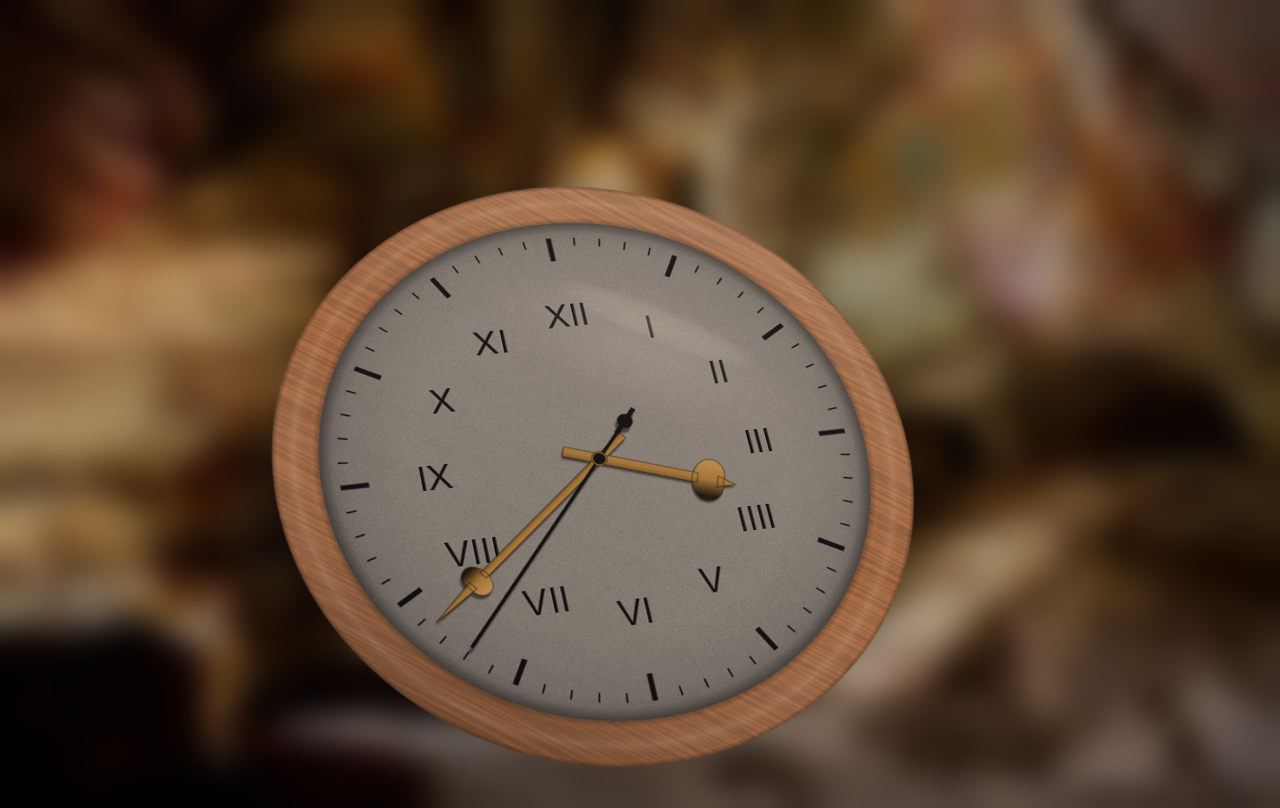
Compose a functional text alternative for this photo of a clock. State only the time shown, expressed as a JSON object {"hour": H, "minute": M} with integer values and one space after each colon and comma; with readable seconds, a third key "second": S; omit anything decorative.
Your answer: {"hour": 3, "minute": 38, "second": 37}
